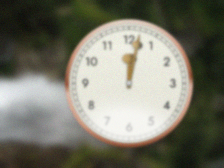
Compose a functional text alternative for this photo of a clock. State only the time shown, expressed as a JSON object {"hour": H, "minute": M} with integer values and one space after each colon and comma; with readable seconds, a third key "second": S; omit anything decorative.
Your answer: {"hour": 12, "minute": 2}
